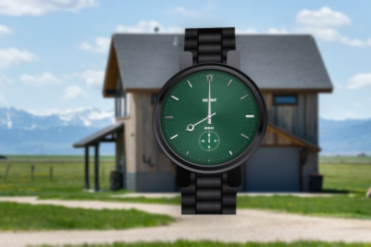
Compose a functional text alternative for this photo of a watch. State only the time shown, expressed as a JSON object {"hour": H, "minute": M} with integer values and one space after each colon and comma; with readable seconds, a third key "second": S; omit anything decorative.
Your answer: {"hour": 8, "minute": 0}
